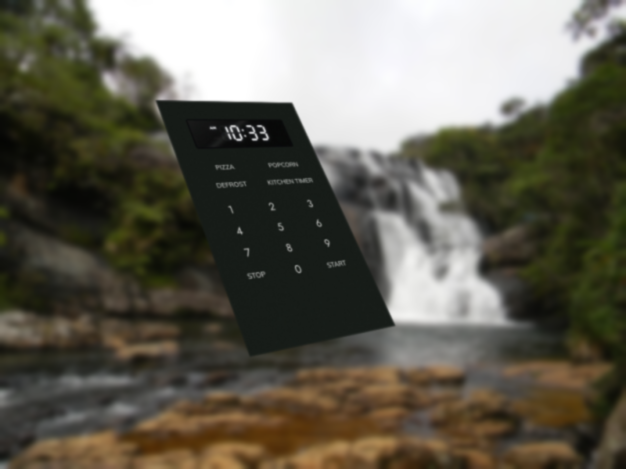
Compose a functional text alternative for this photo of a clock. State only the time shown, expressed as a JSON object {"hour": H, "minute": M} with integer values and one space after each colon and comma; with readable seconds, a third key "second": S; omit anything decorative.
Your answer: {"hour": 10, "minute": 33}
